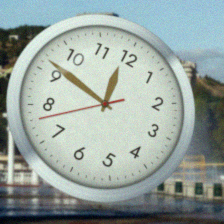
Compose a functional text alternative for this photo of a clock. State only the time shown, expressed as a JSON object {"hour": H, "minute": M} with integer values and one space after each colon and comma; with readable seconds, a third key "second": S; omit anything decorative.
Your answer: {"hour": 11, "minute": 46, "second": 38}
